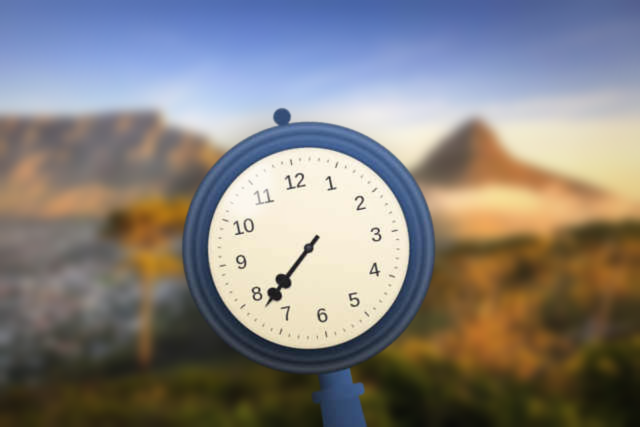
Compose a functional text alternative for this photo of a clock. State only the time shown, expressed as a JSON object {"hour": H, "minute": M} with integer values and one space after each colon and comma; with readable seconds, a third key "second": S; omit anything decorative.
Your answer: {"hour": 7, "minute": 38}
